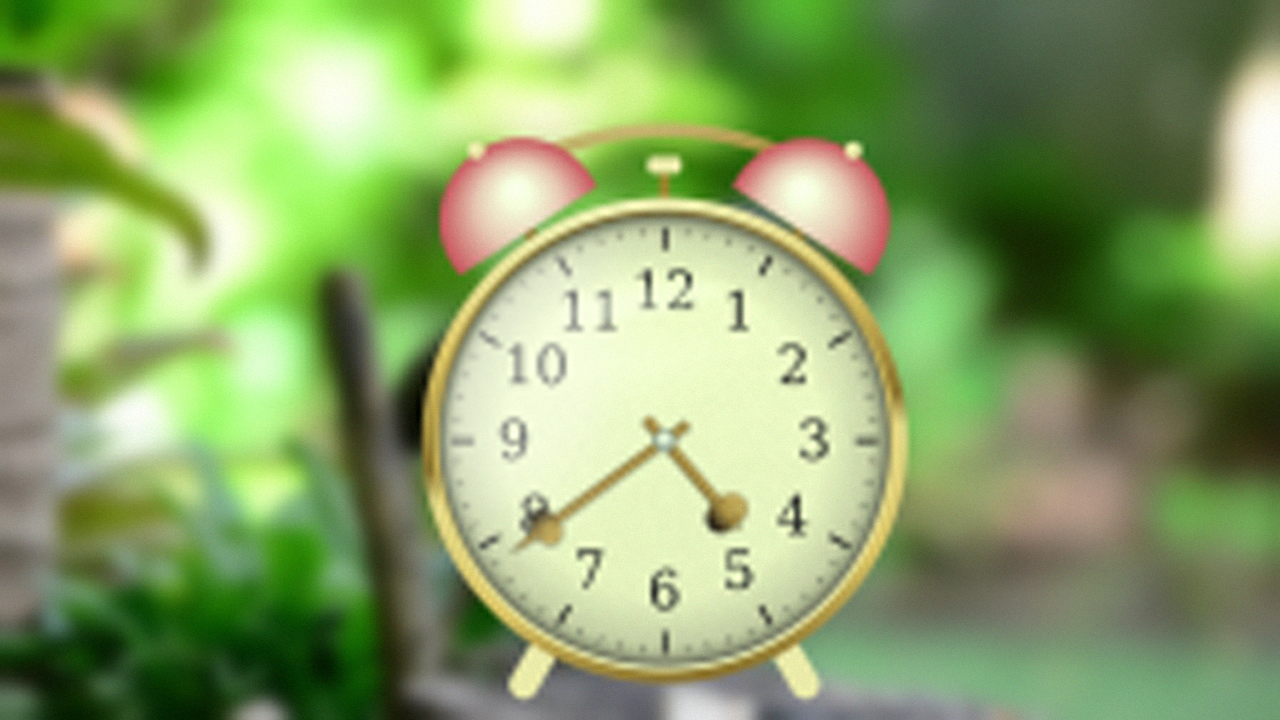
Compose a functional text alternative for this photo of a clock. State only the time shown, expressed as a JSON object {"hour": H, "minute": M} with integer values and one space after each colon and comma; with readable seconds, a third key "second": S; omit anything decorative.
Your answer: {"hour": 4, "minute": 39}
